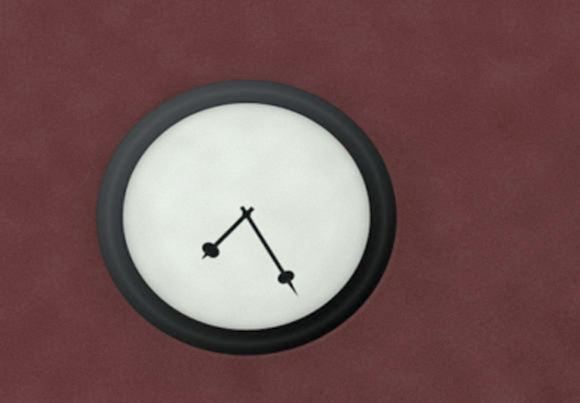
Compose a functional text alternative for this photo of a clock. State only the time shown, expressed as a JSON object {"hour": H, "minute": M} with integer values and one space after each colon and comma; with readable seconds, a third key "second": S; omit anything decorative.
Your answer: {"hour": 7, "minute": 25}
